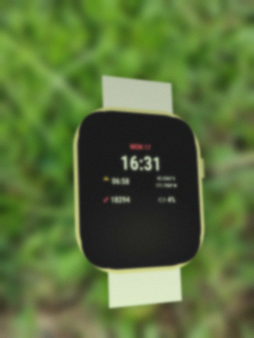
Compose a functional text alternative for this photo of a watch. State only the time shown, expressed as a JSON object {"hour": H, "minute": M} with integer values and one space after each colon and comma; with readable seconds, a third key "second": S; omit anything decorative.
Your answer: {"hour": 16, "minute": 31}
